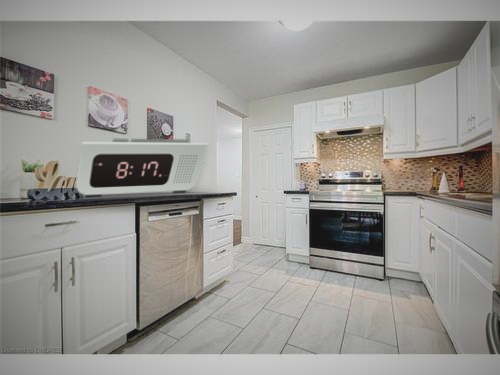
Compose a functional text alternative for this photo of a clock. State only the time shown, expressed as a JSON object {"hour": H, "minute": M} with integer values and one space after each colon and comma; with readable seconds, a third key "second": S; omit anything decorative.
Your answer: {"hour": 8, "minute": 17}
